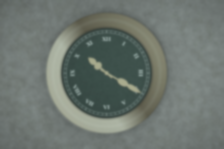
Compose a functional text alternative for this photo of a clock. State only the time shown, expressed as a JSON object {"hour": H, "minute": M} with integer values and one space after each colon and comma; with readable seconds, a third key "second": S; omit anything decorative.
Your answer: {"hour": 10, "minute": 20}
